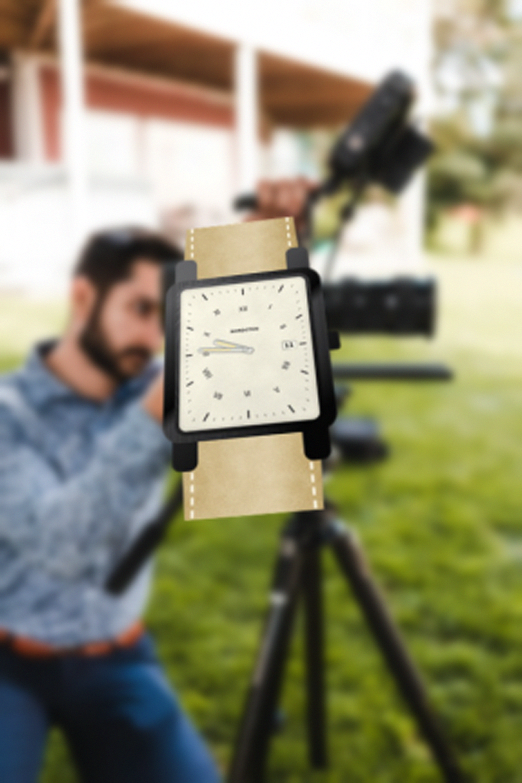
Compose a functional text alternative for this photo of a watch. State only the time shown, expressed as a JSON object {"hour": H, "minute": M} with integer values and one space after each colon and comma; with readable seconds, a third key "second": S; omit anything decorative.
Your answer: {"hour": 9, "minute": 46}
